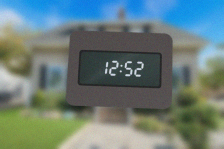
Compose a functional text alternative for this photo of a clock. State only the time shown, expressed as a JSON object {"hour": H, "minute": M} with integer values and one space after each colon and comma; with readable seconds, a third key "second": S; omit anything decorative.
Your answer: {"hour": 12, "minute": 52}
